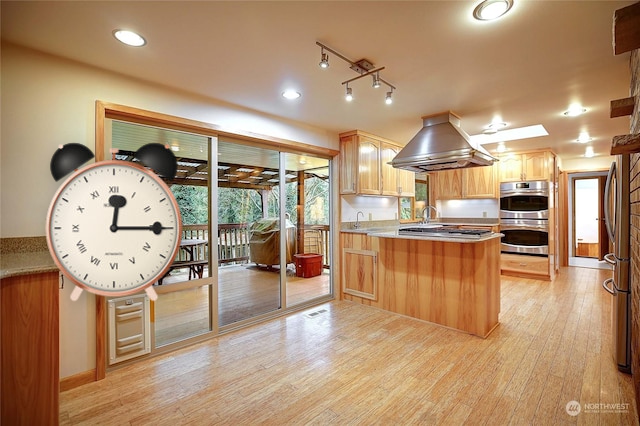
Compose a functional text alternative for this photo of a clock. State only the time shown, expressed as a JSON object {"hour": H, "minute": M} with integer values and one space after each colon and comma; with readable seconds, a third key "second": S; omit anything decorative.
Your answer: {"hour": 12, "minute": 15}
